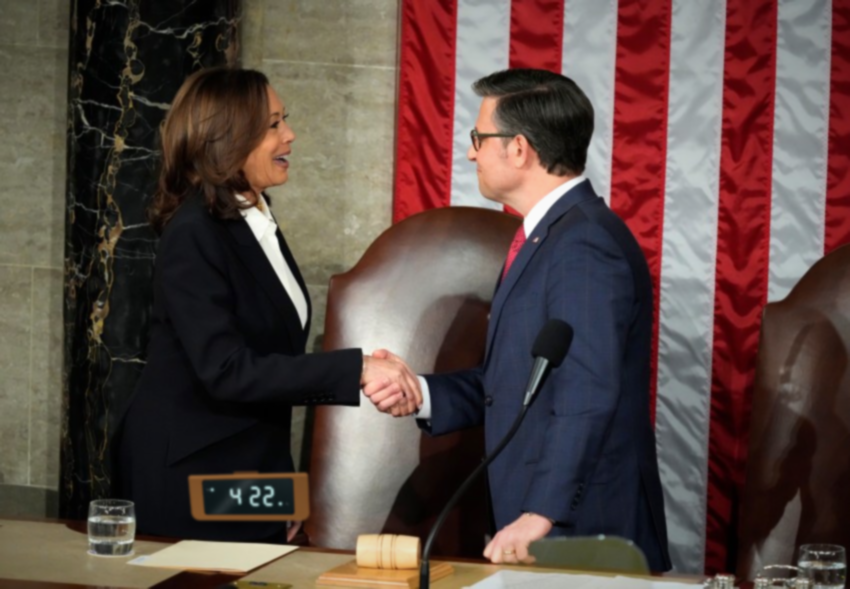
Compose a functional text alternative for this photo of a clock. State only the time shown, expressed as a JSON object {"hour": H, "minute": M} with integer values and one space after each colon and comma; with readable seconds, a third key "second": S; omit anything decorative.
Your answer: {"hour": 4, "minute": 22}
